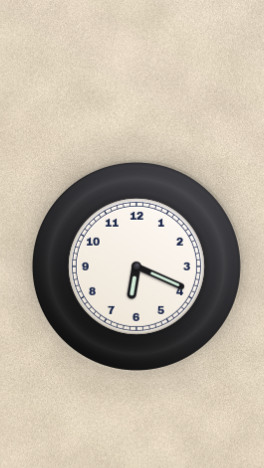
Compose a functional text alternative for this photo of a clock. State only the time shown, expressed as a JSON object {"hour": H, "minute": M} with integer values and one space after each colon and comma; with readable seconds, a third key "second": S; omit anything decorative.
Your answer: {"hour": 6, "minute": 19}
